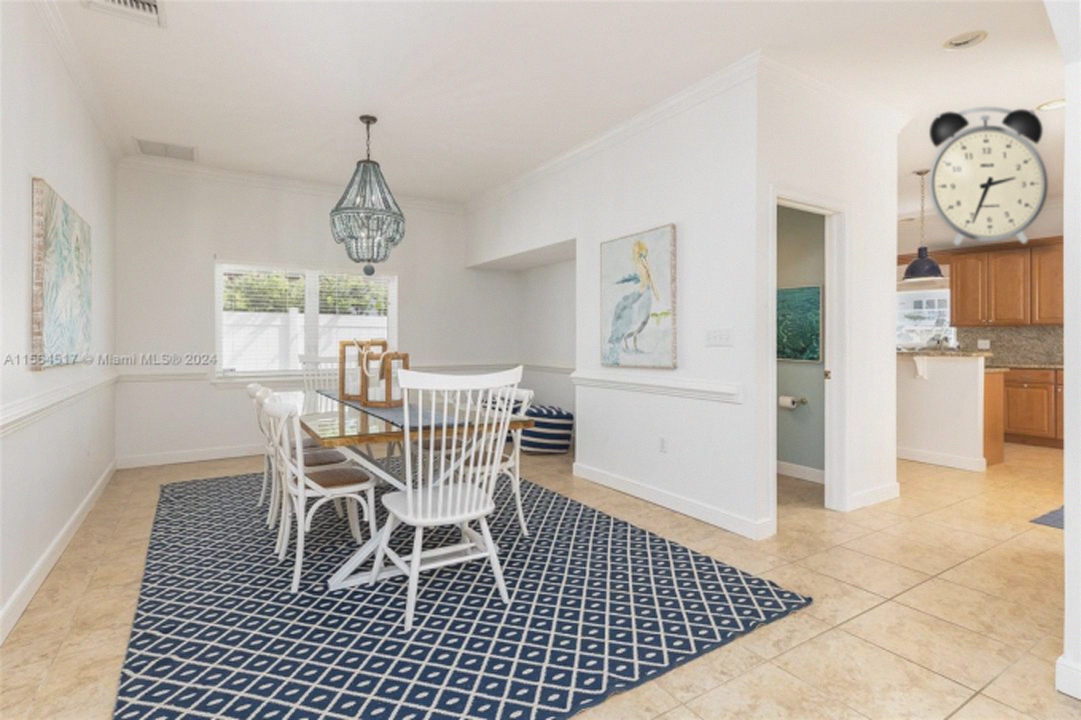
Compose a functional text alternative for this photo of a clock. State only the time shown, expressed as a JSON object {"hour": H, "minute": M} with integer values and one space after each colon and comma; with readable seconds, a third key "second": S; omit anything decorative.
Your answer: {"hour": 2, "minute": 34}
